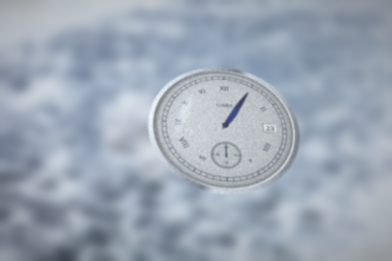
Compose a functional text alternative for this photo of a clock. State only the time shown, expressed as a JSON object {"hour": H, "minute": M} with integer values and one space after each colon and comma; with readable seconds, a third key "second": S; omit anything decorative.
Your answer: {"hour": 1, "minute": 5}
